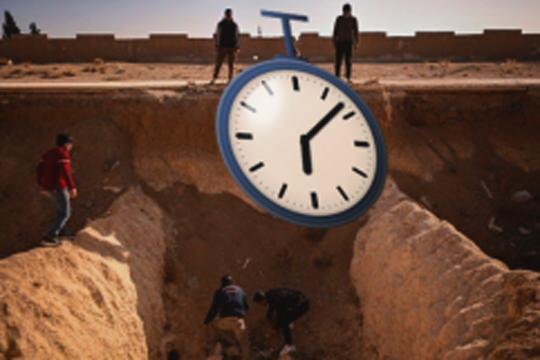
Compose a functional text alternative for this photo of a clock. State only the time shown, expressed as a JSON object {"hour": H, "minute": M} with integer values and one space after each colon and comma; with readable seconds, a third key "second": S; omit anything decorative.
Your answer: {"hour": 6, "minute": 8}
